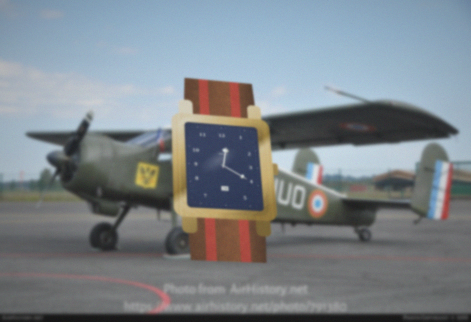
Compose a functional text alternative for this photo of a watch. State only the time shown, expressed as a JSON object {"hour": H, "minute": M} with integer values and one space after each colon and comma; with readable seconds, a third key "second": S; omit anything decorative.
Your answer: {"hour": 12, "minute": 20}
